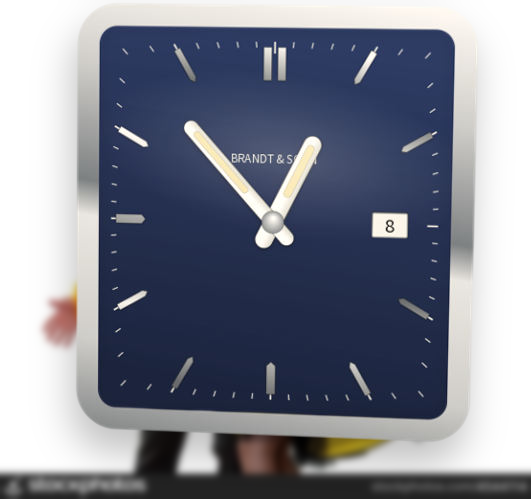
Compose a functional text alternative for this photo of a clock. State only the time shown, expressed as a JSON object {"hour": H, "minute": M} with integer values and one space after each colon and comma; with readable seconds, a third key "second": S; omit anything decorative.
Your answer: {"hour": 12, "minute": 53}
